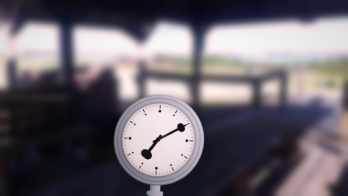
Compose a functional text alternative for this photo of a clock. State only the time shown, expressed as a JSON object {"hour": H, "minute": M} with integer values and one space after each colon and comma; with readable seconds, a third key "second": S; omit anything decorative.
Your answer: {"hour": 7, "minute": 10}
